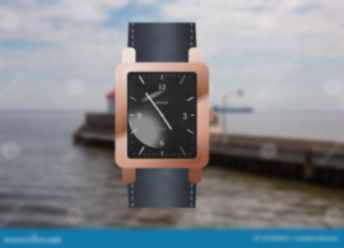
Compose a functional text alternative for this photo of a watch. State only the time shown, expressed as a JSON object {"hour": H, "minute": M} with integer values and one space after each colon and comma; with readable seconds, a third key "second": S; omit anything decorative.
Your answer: {"hour": 4, "minute": 54}
